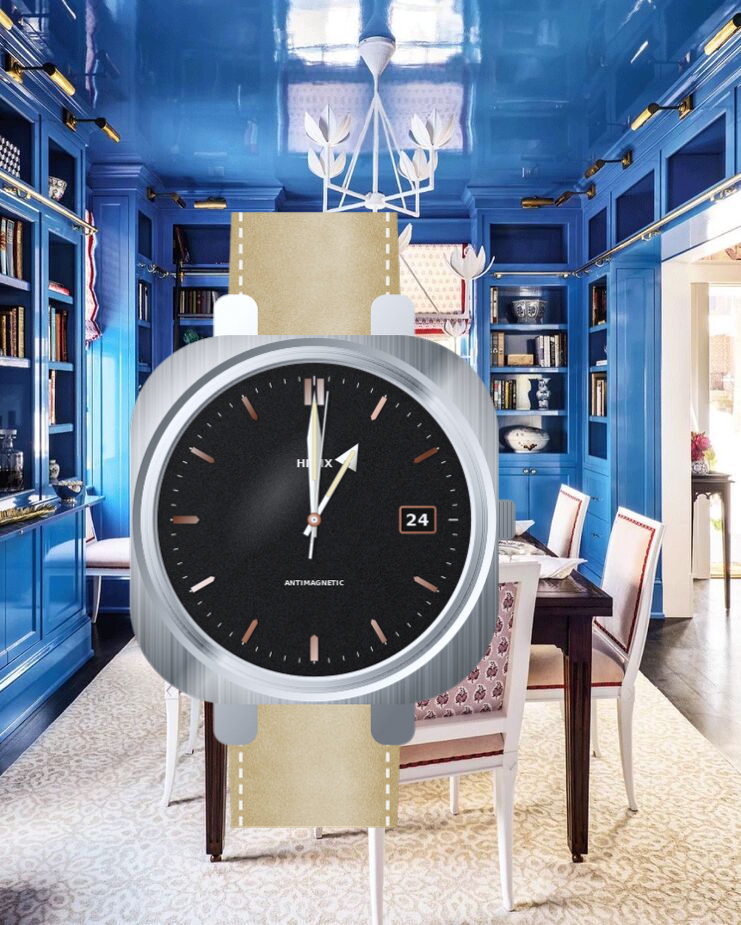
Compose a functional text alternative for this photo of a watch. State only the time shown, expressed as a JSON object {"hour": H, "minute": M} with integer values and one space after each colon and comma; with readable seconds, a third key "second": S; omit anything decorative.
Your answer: {"hour": 1, "minute": 0, "second": 1}
